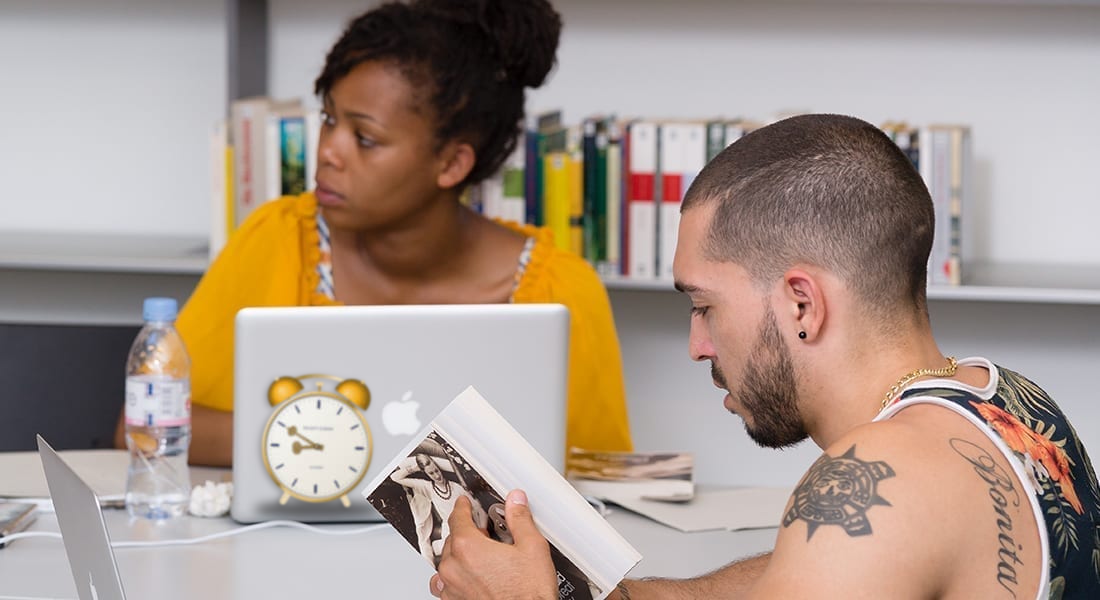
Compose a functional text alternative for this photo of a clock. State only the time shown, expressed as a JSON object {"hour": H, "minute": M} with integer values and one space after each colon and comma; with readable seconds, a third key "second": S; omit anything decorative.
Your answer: {"hour": 8, "minute": 50}
